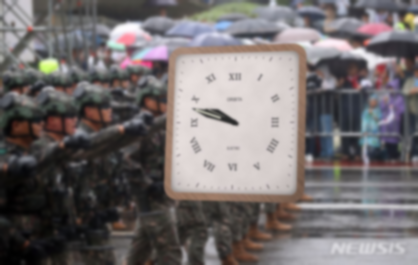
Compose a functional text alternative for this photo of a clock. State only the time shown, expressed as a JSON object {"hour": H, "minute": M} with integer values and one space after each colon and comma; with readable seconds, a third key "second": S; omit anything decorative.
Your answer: {"hour": 9, "minute": 48}
